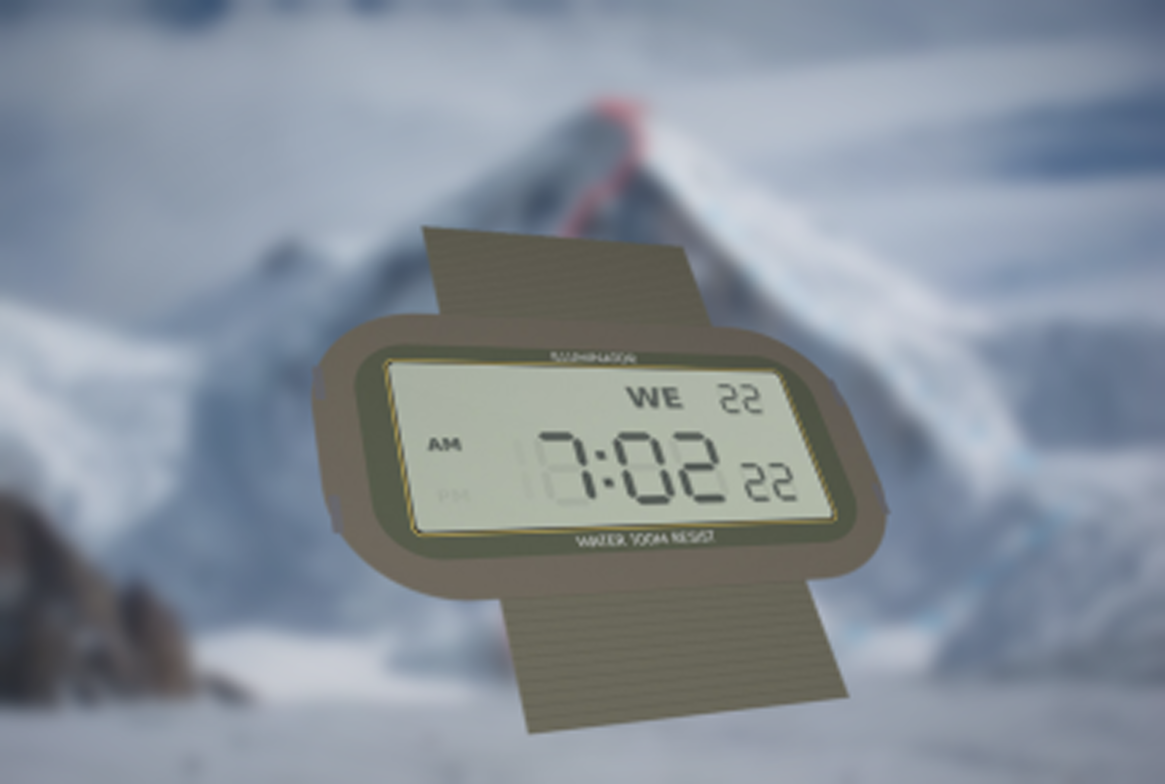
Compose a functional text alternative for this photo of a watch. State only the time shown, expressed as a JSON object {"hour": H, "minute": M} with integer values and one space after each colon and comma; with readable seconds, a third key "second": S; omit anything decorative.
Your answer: {"hour": 7, "minute": 2, "second": 22}
